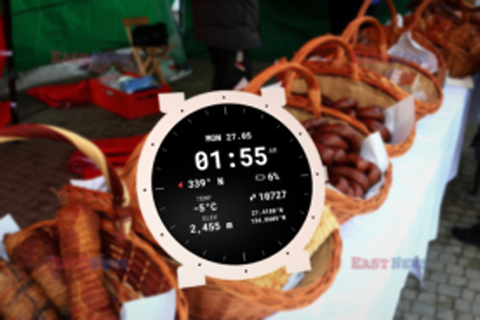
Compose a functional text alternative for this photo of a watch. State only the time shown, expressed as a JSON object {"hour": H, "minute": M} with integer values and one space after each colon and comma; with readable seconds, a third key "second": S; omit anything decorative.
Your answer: {"hour": 1, "minute": 55}
